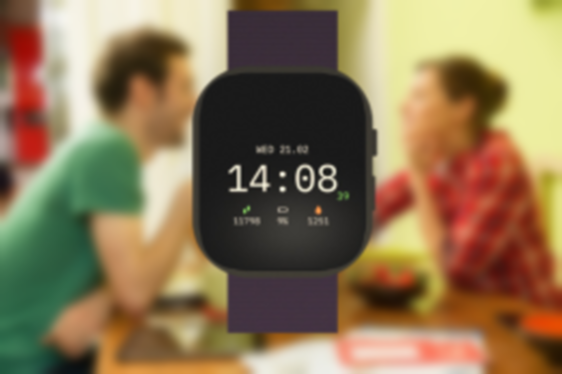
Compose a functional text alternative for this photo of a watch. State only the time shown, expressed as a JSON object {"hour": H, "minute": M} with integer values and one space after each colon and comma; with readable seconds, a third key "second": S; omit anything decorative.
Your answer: {"hour": 14, "minute": 8}
